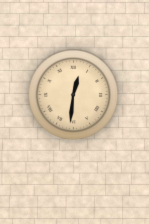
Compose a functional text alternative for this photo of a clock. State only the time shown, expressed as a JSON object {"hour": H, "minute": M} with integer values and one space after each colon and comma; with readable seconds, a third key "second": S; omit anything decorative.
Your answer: {"hour": 12, "minute": 31}
